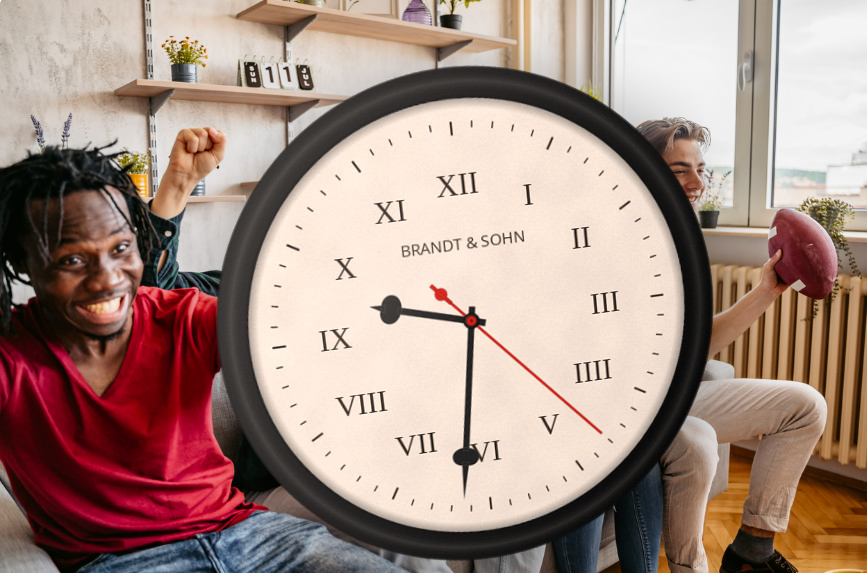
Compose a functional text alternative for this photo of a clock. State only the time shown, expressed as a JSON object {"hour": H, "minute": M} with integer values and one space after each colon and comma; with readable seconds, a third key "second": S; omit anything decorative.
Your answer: {"hour": 9, "minute": 31, "second": 23}
